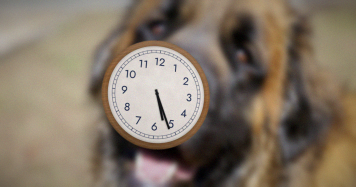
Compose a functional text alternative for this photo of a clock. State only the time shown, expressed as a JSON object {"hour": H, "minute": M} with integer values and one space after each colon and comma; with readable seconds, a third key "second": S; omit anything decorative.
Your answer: {"hour": 5, "minute": 26}
